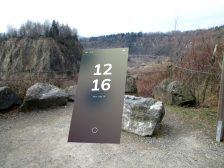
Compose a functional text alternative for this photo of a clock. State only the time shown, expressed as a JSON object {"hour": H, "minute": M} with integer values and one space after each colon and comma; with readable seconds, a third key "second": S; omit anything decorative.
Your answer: {"hour": 12, "minute": 16}
